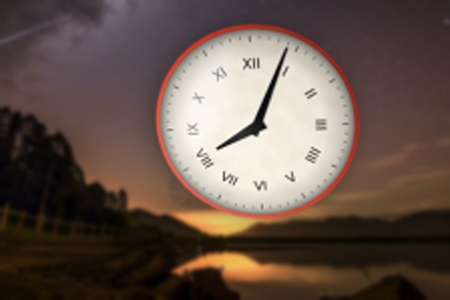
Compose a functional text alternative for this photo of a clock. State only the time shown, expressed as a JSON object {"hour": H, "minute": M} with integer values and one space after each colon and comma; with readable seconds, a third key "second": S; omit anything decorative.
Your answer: {"hour": 8, "minute": 4}
